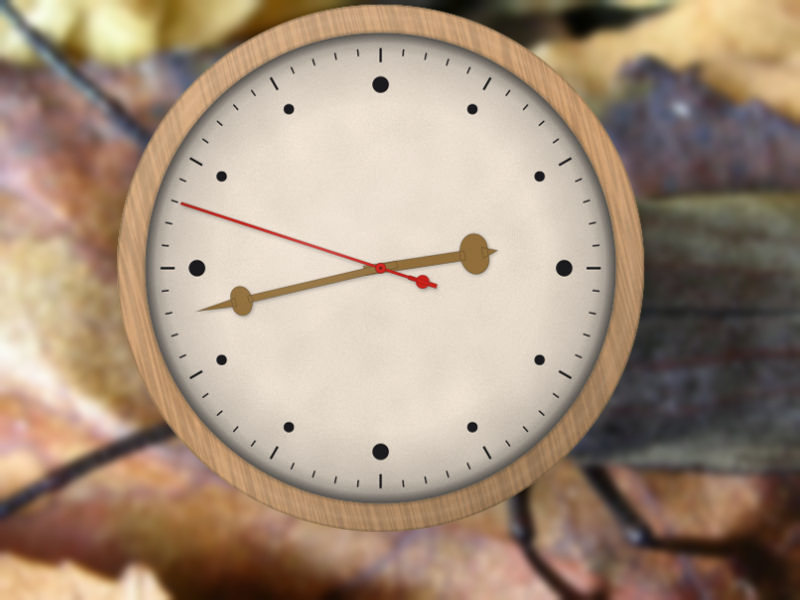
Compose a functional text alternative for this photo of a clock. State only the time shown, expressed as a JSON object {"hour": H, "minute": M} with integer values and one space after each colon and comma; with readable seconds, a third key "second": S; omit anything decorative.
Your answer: {"hour": 2, "minute": 42, "second": 48}
